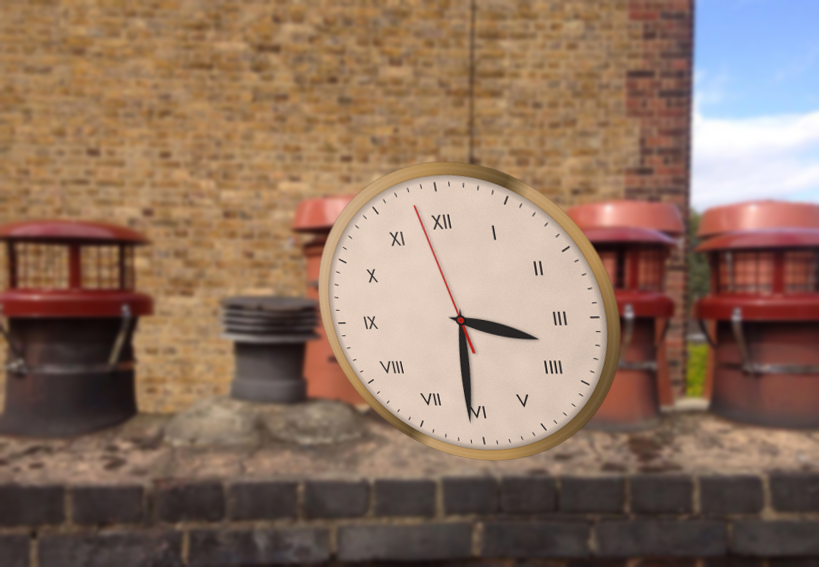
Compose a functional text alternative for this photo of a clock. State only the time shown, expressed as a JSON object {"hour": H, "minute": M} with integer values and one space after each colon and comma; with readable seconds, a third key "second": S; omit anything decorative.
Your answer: {"hour": 3, "minute": 30, "second": 58}
